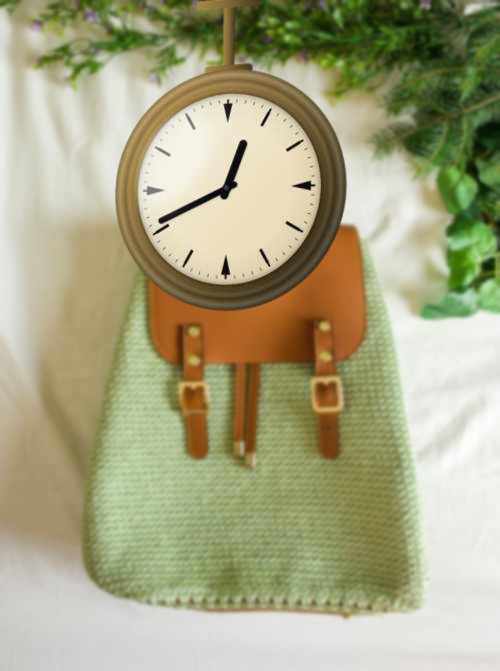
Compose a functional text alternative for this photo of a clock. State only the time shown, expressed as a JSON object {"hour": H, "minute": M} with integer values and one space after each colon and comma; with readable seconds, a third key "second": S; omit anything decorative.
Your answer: {"hour": 12, "minute": 41}
